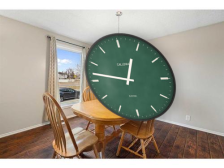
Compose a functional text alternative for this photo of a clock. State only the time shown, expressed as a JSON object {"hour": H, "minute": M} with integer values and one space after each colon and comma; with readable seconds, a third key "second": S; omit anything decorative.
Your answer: {"hour": 12, "minute": 47}
